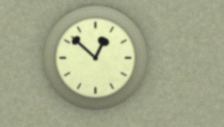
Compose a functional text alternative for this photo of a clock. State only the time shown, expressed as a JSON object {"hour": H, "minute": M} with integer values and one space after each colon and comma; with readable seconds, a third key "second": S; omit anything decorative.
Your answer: {"hour": 12, "minute": 52}
